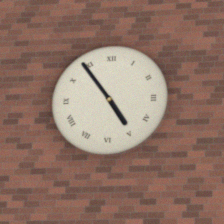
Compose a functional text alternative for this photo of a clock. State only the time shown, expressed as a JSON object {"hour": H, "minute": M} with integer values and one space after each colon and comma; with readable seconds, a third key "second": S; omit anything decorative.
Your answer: {"hour": 4, "minute": 54}
